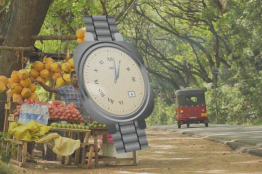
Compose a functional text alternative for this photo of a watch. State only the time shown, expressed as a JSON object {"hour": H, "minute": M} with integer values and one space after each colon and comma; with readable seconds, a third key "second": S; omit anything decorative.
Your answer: {"hour": 1, "minute": 2}
